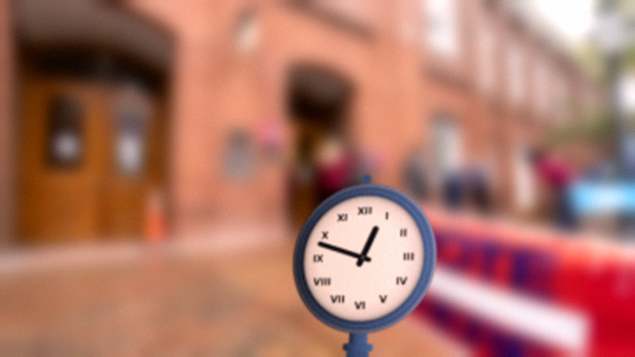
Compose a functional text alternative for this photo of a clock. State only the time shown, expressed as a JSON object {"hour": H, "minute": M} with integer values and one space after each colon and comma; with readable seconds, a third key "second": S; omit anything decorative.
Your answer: {"hour": 12, "minute": 48}
